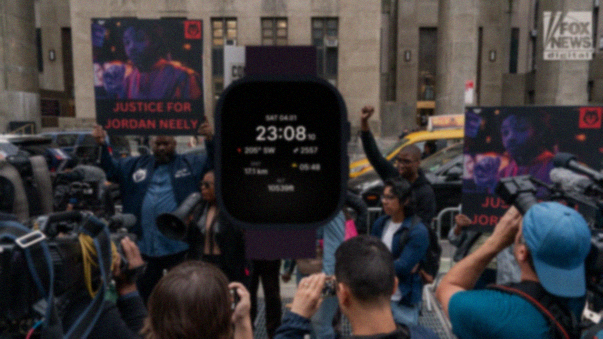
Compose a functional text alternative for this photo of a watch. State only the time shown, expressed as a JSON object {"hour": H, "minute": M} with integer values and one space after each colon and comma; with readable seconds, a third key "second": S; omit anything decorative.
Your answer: {"hour": 23, "minute": 8}
